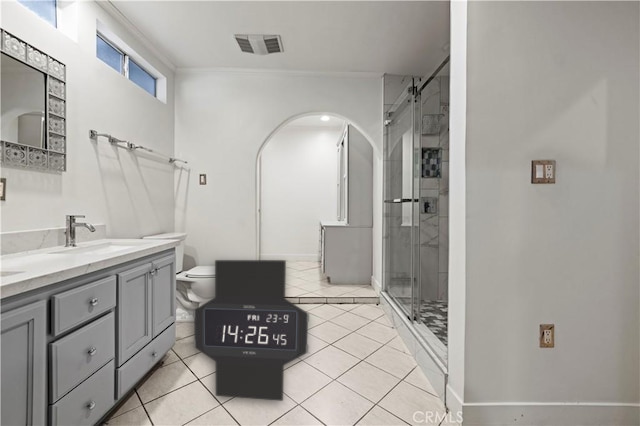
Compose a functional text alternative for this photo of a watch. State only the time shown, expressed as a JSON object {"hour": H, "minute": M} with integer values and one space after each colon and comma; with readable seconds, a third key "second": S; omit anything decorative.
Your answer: {"hour": 14, "minute": 26, "second": 45}
